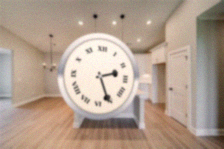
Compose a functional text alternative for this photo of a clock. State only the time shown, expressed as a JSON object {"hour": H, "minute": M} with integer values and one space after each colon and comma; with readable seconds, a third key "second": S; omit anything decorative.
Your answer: {"hour": 2, "minute": 26}
